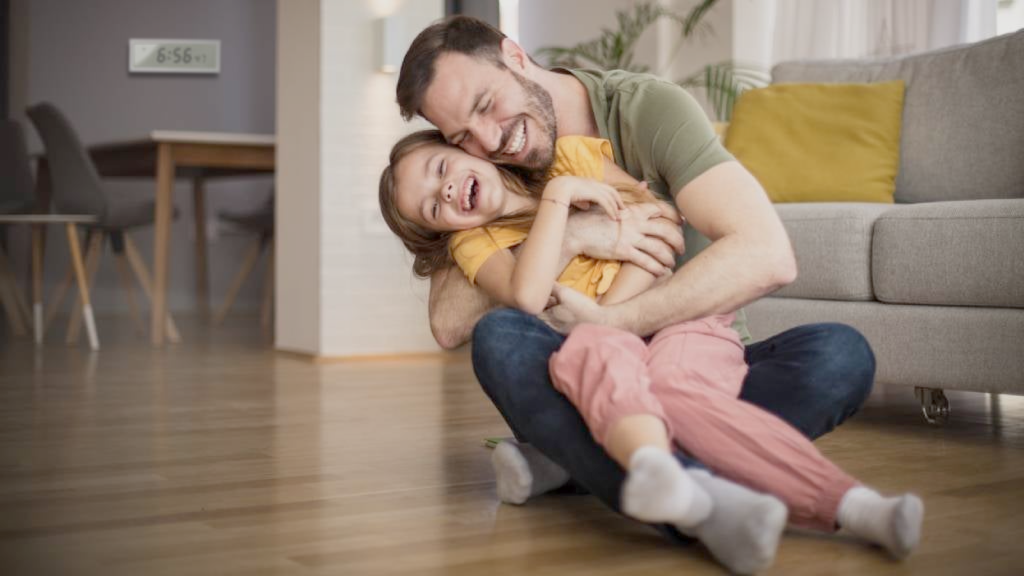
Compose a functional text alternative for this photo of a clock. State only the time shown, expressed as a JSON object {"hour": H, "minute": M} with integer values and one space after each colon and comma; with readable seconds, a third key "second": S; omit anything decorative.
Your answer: {"hour": 6, "minute": 56}
